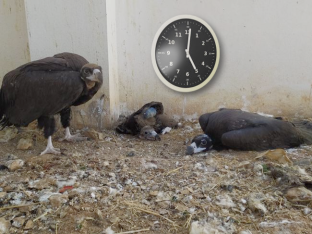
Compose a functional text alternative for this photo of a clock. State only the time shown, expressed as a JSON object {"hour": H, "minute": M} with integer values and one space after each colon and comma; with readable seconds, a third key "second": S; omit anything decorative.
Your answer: {"hour": 5, "minute": 1}
